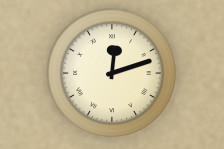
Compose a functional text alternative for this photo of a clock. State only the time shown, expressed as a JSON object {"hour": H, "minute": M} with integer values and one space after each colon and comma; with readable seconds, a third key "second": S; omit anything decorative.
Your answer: {"hour": 12, "minute": 12}
